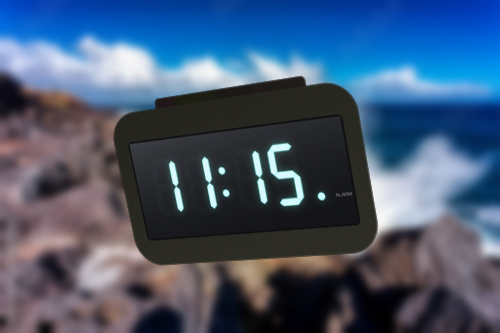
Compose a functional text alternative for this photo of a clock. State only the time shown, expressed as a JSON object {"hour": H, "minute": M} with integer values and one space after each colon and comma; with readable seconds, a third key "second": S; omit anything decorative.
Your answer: {"hour": 11, "minute": 15}
